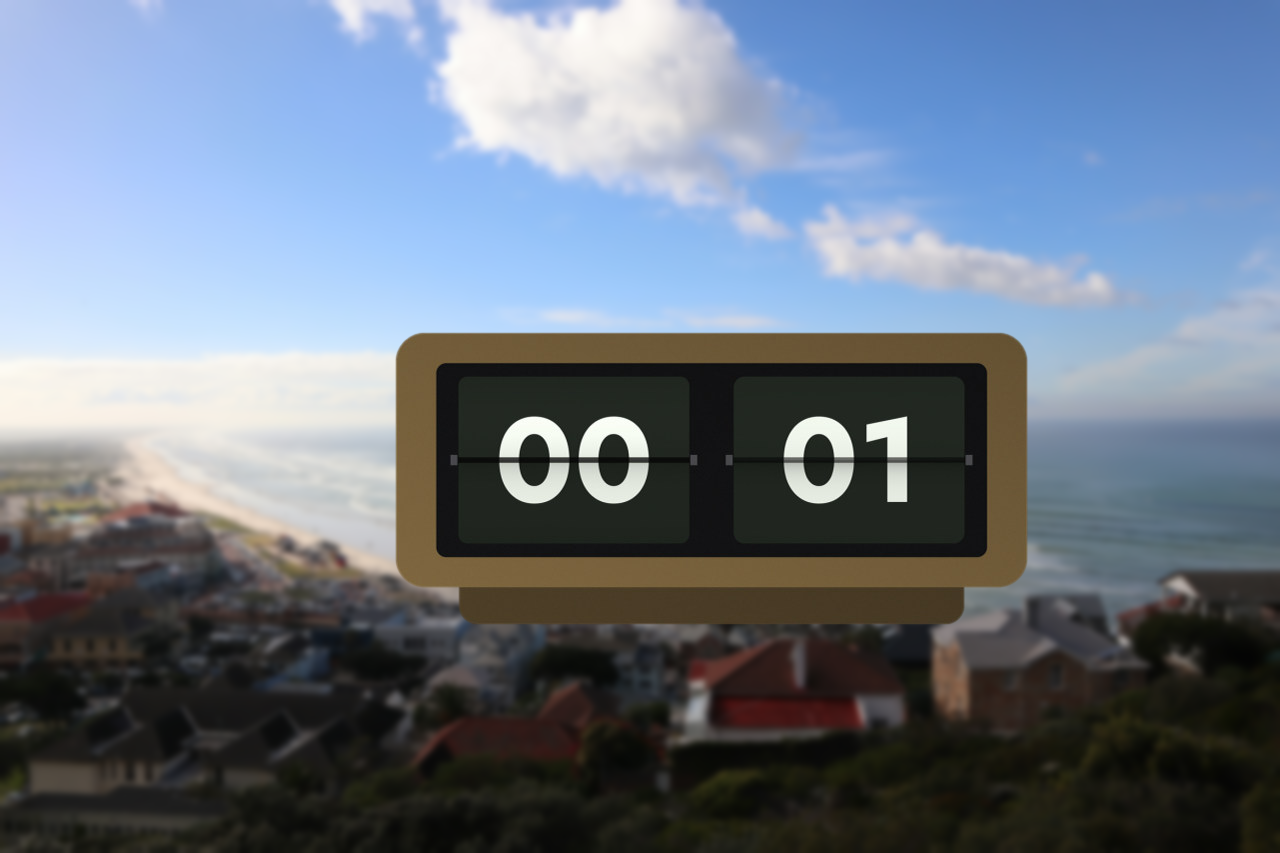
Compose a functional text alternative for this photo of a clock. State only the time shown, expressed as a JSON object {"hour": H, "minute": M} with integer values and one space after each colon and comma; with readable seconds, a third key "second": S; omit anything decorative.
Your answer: {"hour": 0, "minute": 1}
